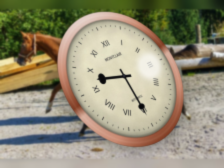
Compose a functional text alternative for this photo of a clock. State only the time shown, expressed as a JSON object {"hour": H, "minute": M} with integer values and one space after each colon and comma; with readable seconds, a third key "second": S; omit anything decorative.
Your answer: {"hour": 9, "minute": 30}
